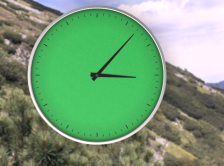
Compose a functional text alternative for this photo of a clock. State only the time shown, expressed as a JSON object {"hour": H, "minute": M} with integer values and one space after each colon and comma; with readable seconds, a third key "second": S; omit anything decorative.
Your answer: {"hour": 3, "minute": 7}
